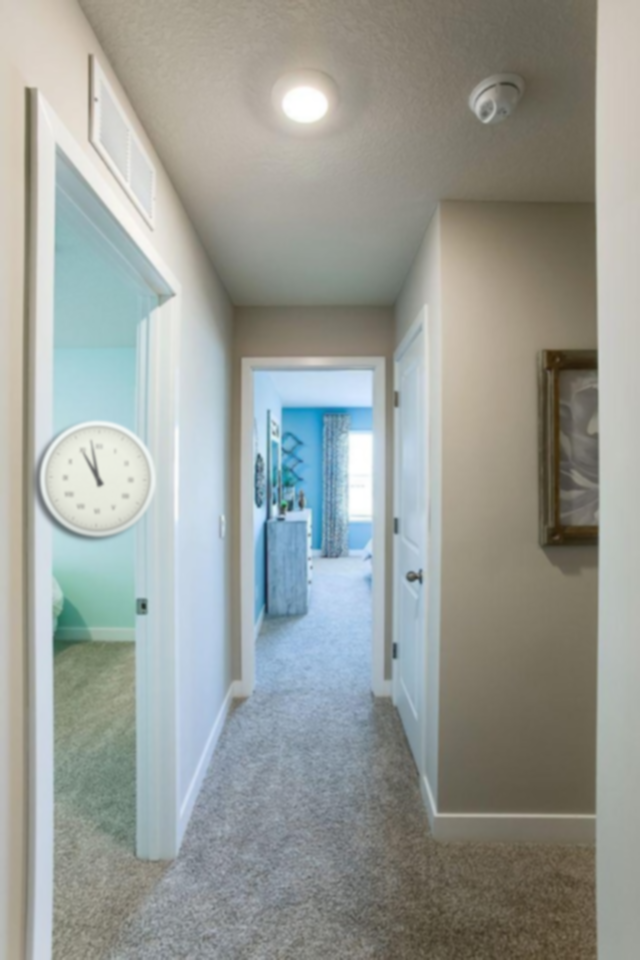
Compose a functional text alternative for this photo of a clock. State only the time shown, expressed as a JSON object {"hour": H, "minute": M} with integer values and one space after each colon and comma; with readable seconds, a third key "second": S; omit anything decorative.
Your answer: {"hour": 10, "minute": 58}
